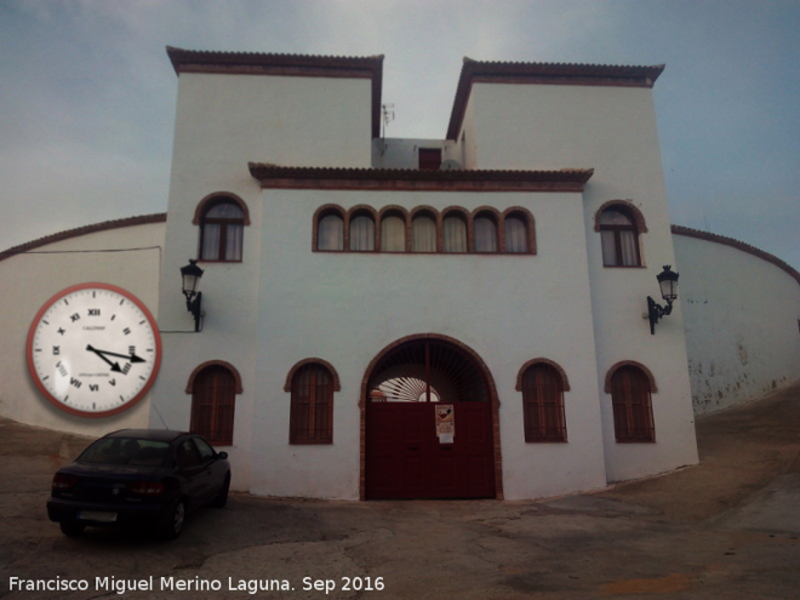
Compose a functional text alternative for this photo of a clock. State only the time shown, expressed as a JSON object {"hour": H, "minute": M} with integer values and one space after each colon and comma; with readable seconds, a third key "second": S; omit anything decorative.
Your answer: {"hour": 4, "minute": 17}
